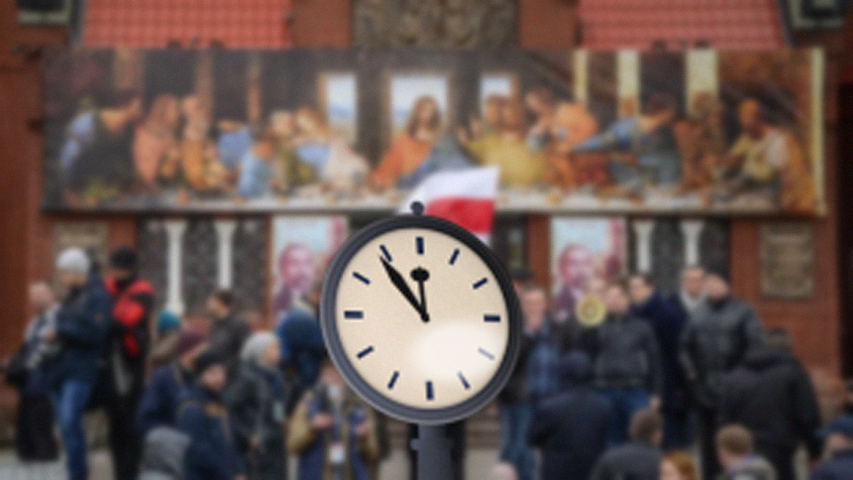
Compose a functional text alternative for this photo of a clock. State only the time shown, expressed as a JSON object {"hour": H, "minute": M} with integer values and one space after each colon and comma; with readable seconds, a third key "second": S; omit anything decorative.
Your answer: {"hour": 11, "minute": 54}
